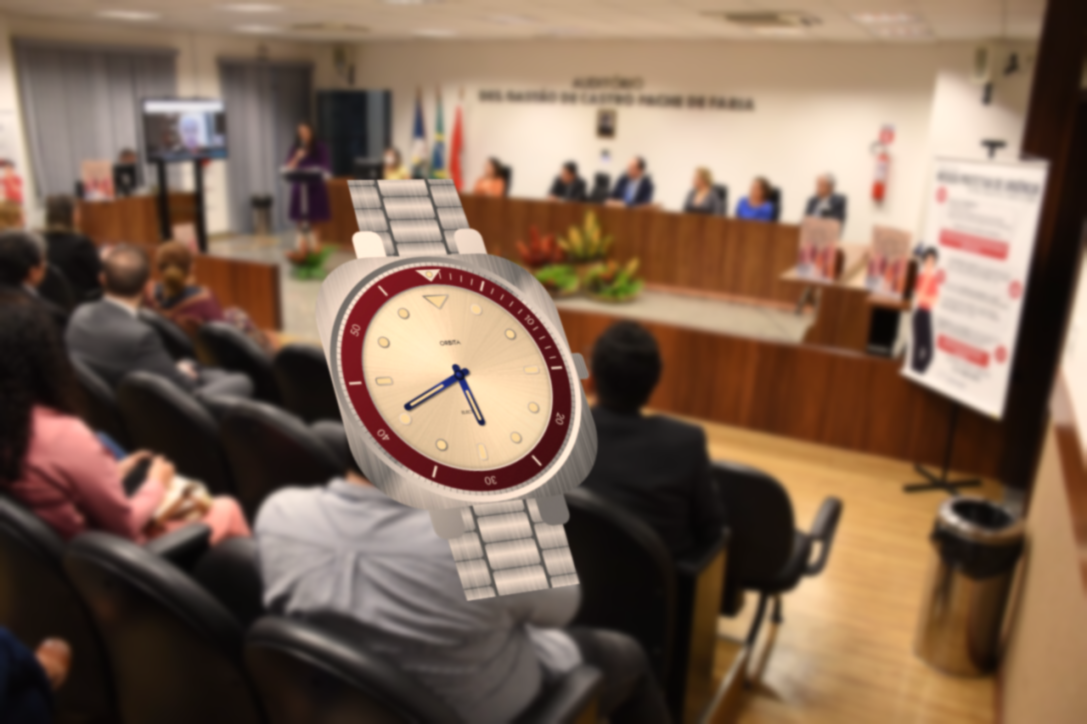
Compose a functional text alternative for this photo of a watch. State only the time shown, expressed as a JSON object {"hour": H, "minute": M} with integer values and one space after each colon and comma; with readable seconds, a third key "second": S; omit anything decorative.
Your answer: {"hour": 5, "minute": 41}
